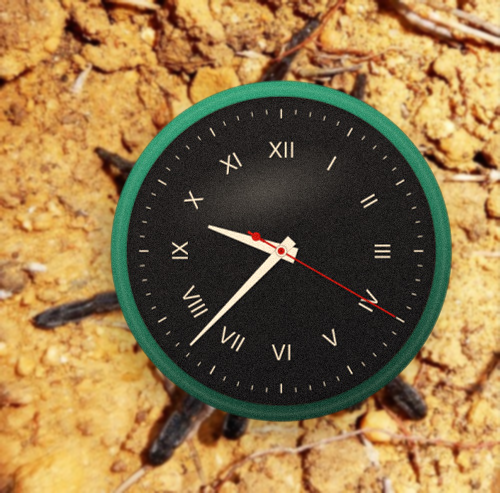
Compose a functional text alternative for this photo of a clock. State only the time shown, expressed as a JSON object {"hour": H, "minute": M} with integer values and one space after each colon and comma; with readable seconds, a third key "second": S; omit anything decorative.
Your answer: {"hour": 9, "minute": 37, "second": 20}
